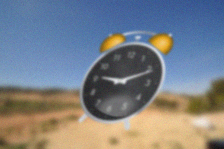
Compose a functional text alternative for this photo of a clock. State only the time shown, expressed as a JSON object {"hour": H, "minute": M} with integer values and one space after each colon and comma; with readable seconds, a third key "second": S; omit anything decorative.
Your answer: {"hour": 9, "minute": 11}
